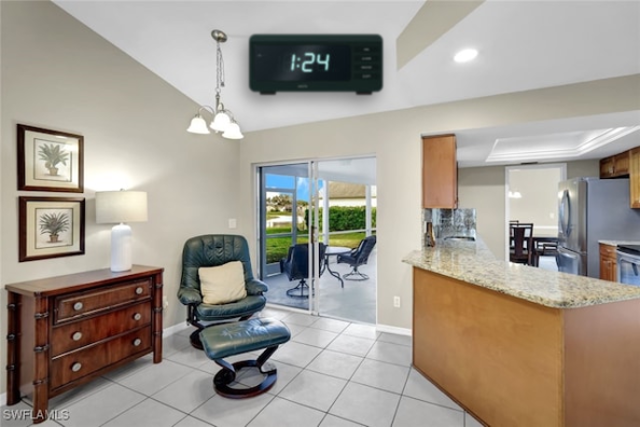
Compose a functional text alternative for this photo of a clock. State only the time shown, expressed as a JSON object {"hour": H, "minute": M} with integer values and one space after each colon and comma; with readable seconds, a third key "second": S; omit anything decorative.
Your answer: {"hour": 1, "minute": 24}
